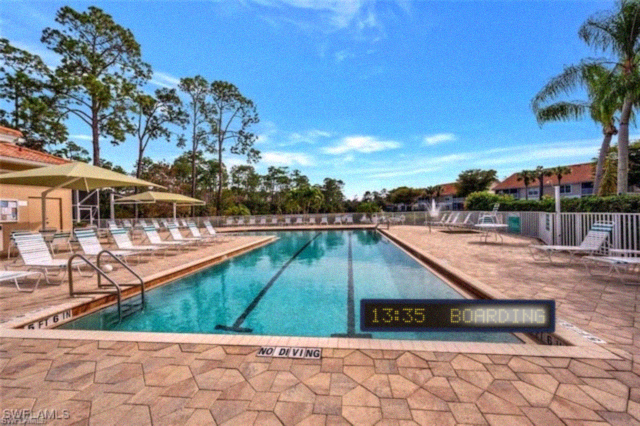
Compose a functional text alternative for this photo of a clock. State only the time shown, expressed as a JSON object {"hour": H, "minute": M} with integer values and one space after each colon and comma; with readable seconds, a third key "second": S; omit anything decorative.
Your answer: {"hour": 13, "minute": 35}
